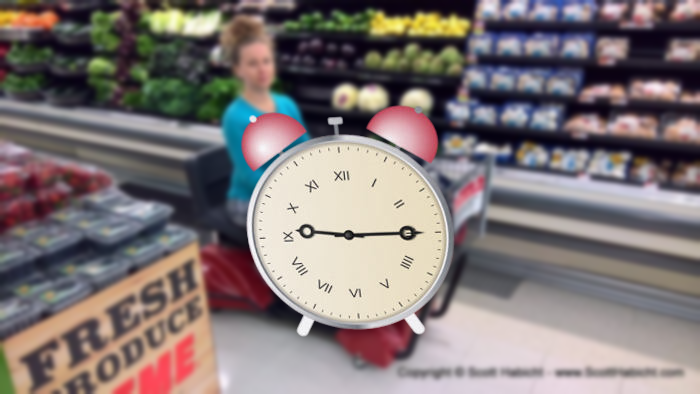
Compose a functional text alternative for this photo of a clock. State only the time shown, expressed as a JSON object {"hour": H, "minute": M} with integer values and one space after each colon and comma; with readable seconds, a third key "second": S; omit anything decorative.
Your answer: {"hour": 9, "minute": 15}
